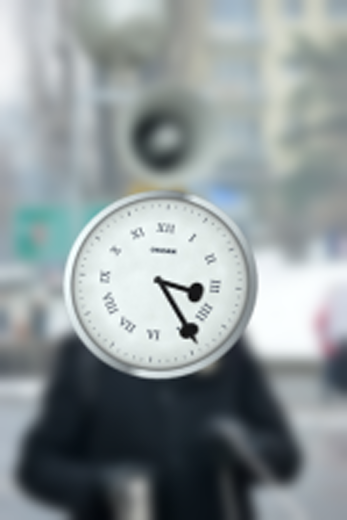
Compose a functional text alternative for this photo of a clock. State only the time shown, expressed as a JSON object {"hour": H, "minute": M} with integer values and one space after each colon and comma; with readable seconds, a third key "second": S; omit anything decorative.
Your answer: {"hour": 3, "minute": 24}
